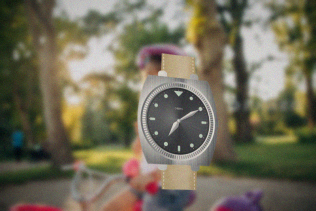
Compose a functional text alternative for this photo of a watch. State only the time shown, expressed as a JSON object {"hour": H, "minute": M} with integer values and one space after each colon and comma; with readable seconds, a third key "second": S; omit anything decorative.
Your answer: {"hour": 7, "minute": 10}
